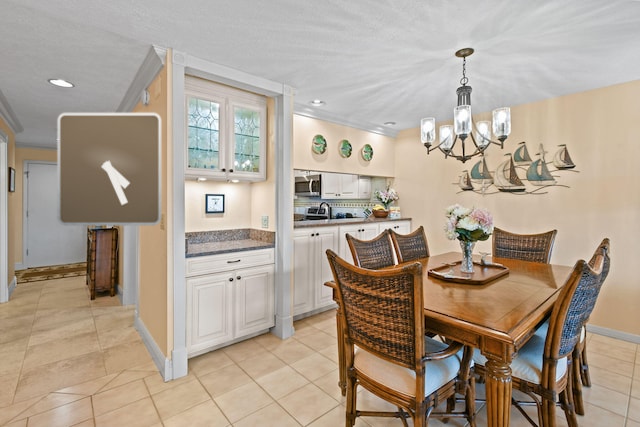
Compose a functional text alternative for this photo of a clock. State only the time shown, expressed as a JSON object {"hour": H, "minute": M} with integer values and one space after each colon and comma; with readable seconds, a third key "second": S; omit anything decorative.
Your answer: {"hour": 4, "minute": 26}
